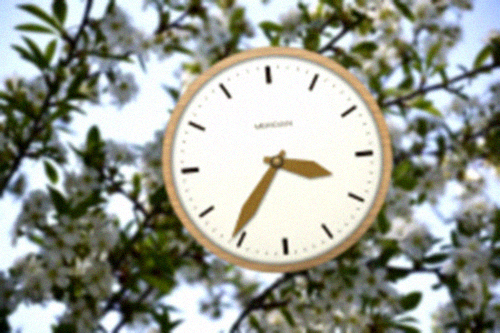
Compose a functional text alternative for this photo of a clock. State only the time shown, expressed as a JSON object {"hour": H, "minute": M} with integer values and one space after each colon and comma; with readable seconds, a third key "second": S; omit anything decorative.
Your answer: {"hour": 3, "minute": 36}
